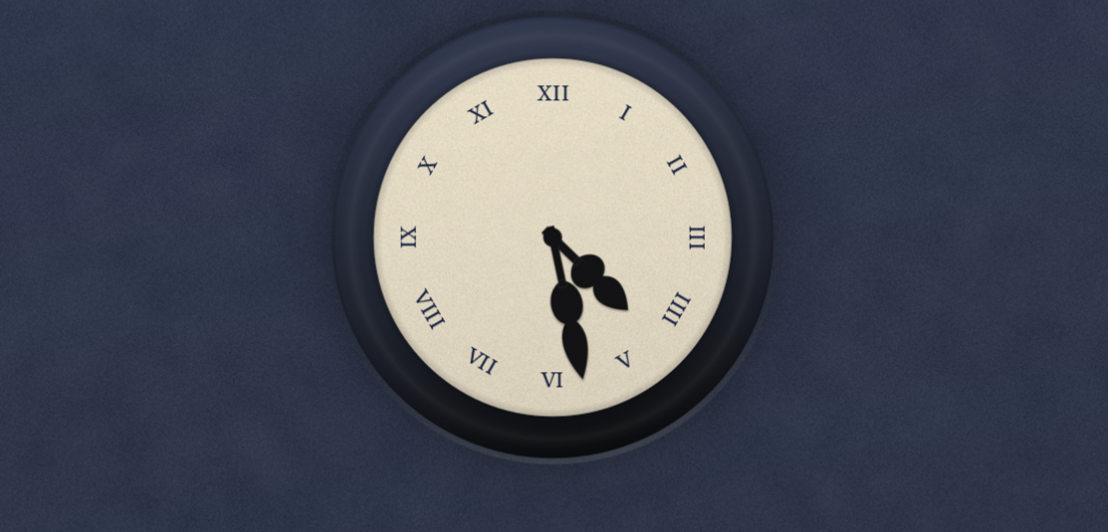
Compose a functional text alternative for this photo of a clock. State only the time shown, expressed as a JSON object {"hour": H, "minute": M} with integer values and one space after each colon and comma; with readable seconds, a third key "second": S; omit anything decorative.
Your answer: {"hour": 4, "minute": 28}
